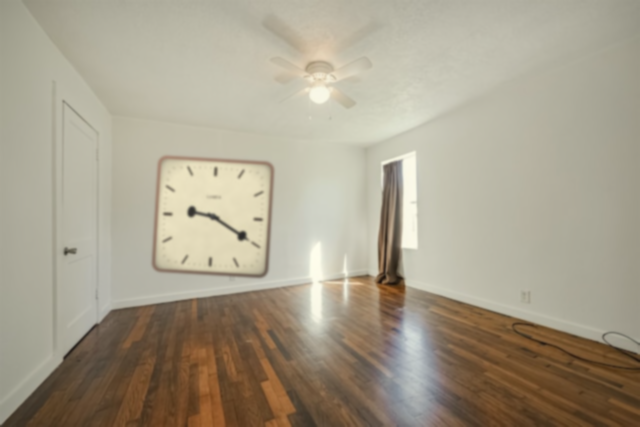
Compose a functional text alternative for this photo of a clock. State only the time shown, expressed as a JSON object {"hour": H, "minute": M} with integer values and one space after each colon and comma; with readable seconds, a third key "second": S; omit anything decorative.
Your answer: {"hour": 9, "minute": 20}
